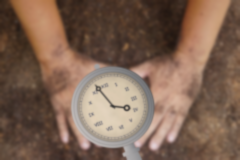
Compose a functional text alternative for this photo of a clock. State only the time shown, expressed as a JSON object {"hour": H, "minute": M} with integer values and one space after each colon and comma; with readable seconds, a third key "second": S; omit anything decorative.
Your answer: {"hour": 3, "minute": 57}
